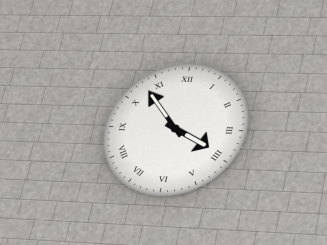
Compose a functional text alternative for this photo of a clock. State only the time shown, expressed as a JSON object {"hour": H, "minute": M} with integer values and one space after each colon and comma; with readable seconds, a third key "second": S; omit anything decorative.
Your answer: {"hour": 3, "minute": 53}
